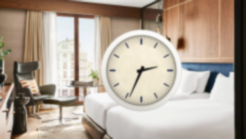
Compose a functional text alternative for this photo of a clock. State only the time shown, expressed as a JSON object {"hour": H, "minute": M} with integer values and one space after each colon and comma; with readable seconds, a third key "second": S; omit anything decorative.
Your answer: {"hour": 2, "minute": 34}
